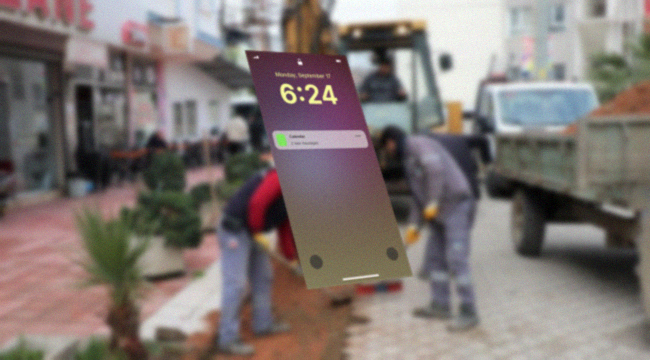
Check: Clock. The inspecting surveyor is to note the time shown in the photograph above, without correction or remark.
6:24
